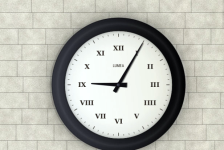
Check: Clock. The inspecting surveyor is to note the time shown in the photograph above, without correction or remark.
9:05
